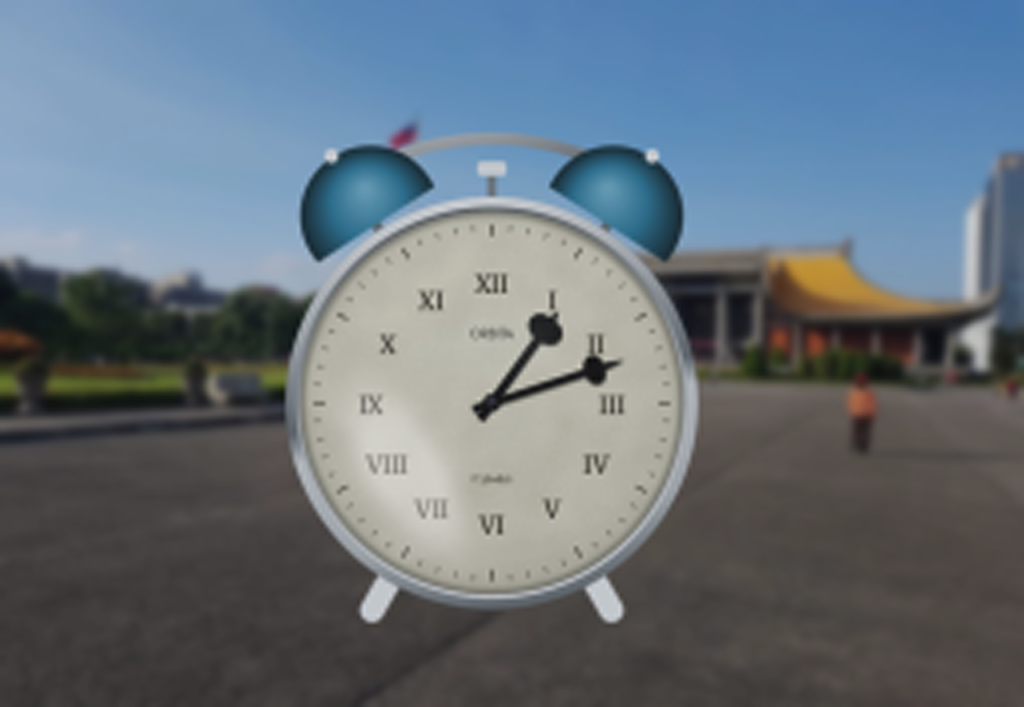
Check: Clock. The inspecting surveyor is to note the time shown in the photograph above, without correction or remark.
1:12
